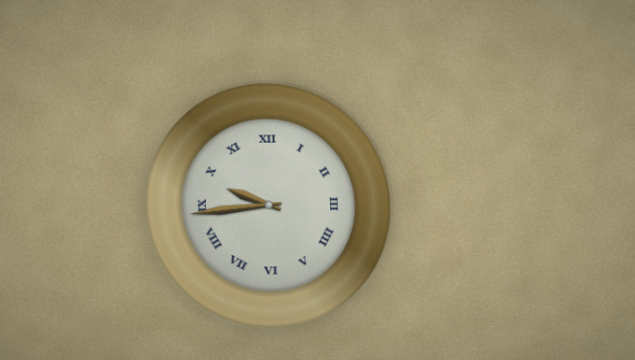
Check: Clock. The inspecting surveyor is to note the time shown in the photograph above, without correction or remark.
9:44
